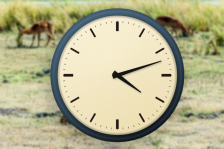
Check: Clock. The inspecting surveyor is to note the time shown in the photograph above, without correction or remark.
4:12
